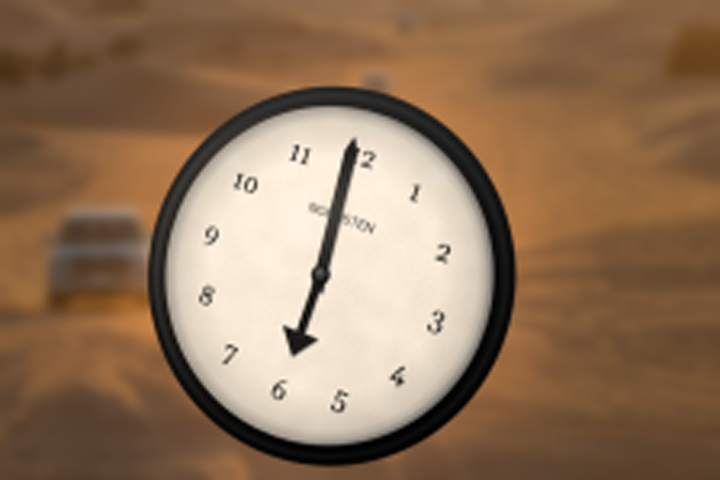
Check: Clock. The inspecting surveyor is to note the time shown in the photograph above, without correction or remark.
5:59
